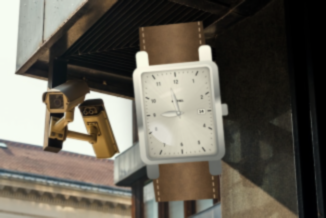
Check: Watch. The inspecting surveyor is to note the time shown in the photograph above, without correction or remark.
8:58
